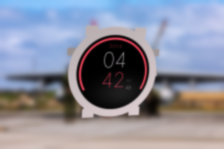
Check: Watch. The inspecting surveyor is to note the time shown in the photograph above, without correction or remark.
4:42
